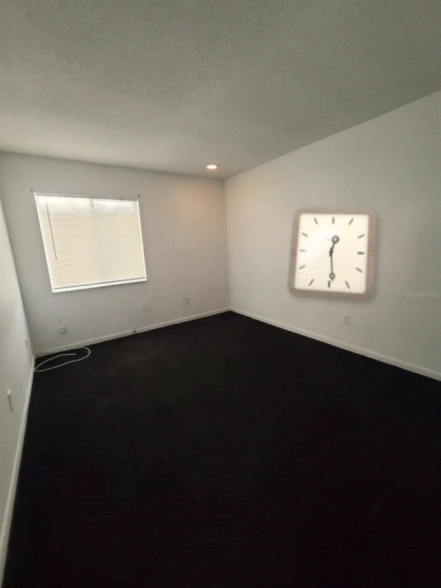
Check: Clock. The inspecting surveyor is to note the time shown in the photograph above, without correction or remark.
12:29
